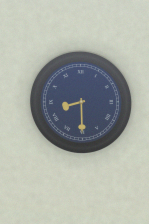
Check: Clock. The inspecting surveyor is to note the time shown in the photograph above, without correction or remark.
8:30
